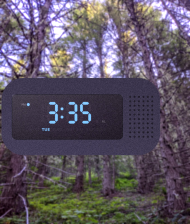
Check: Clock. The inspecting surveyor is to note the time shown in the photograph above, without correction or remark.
3:35
